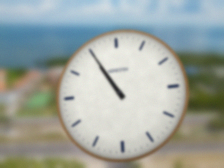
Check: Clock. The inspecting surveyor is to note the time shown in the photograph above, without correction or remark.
10:55
